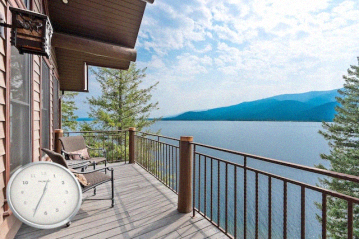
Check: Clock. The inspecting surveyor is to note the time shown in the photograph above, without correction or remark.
12:34
